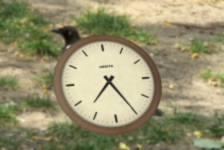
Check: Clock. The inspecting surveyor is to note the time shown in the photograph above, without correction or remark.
7:25
